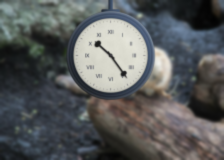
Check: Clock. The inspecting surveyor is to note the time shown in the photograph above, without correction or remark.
10:24
